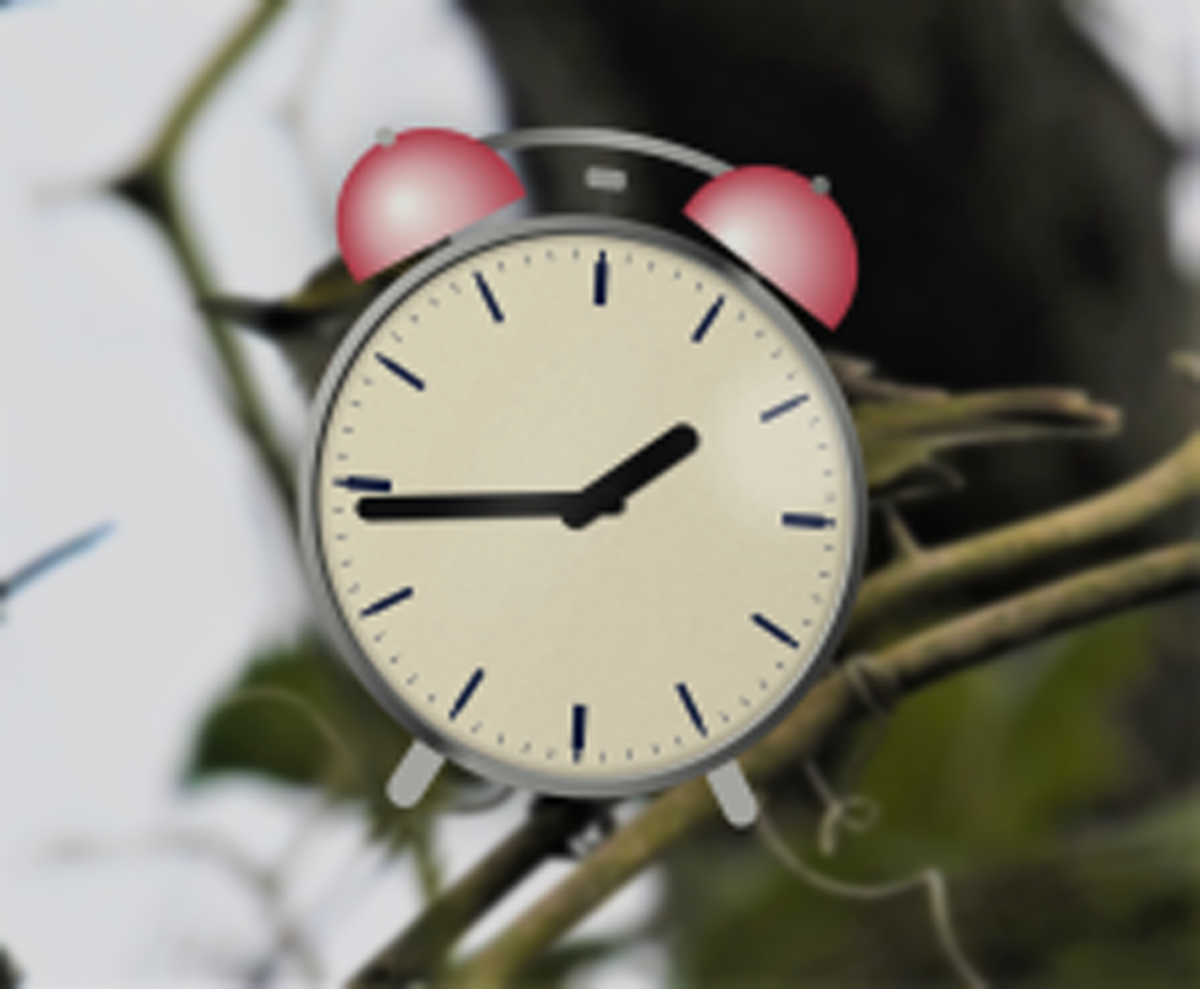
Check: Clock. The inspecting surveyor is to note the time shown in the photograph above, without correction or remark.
1:44
